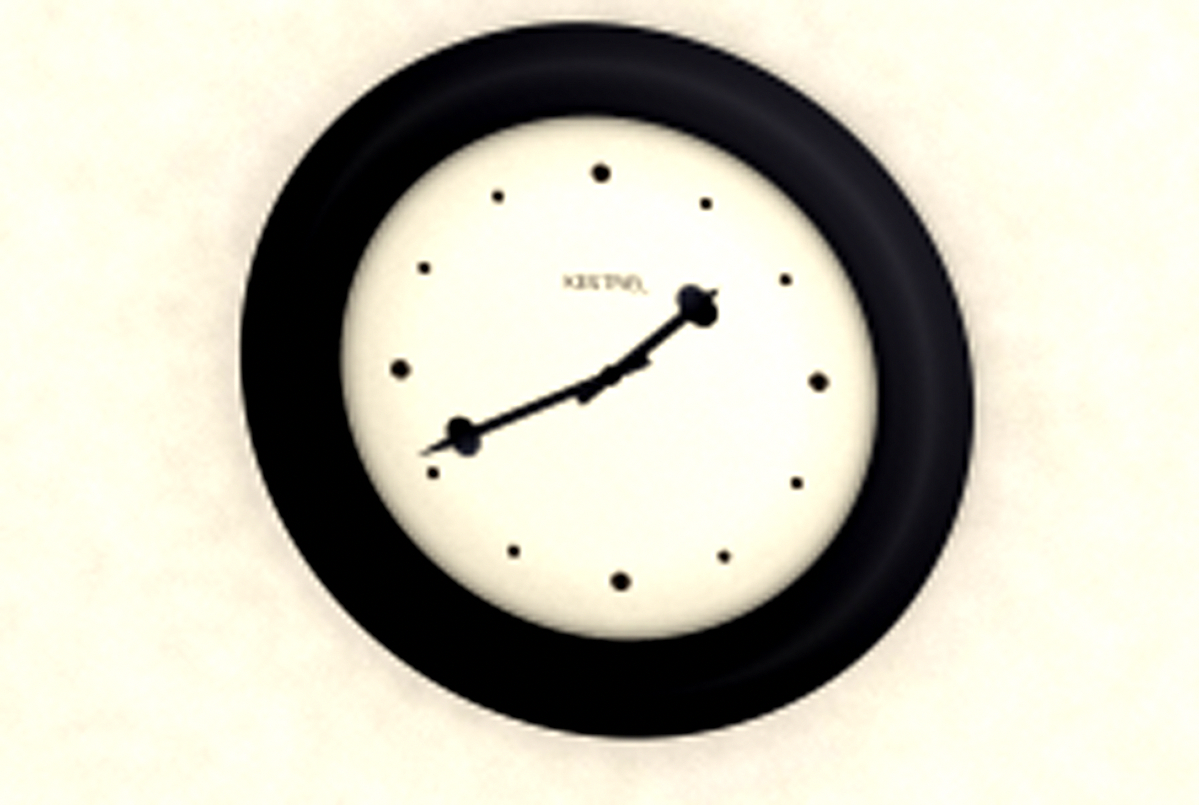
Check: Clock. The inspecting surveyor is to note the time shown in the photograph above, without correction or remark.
1:41
